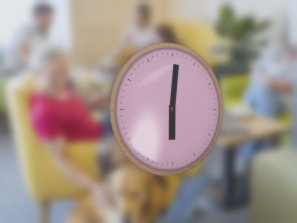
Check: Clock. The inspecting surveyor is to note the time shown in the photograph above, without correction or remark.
6:01
